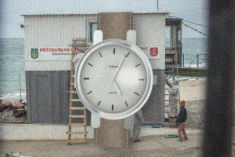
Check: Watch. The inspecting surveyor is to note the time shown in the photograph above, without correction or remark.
5:04
